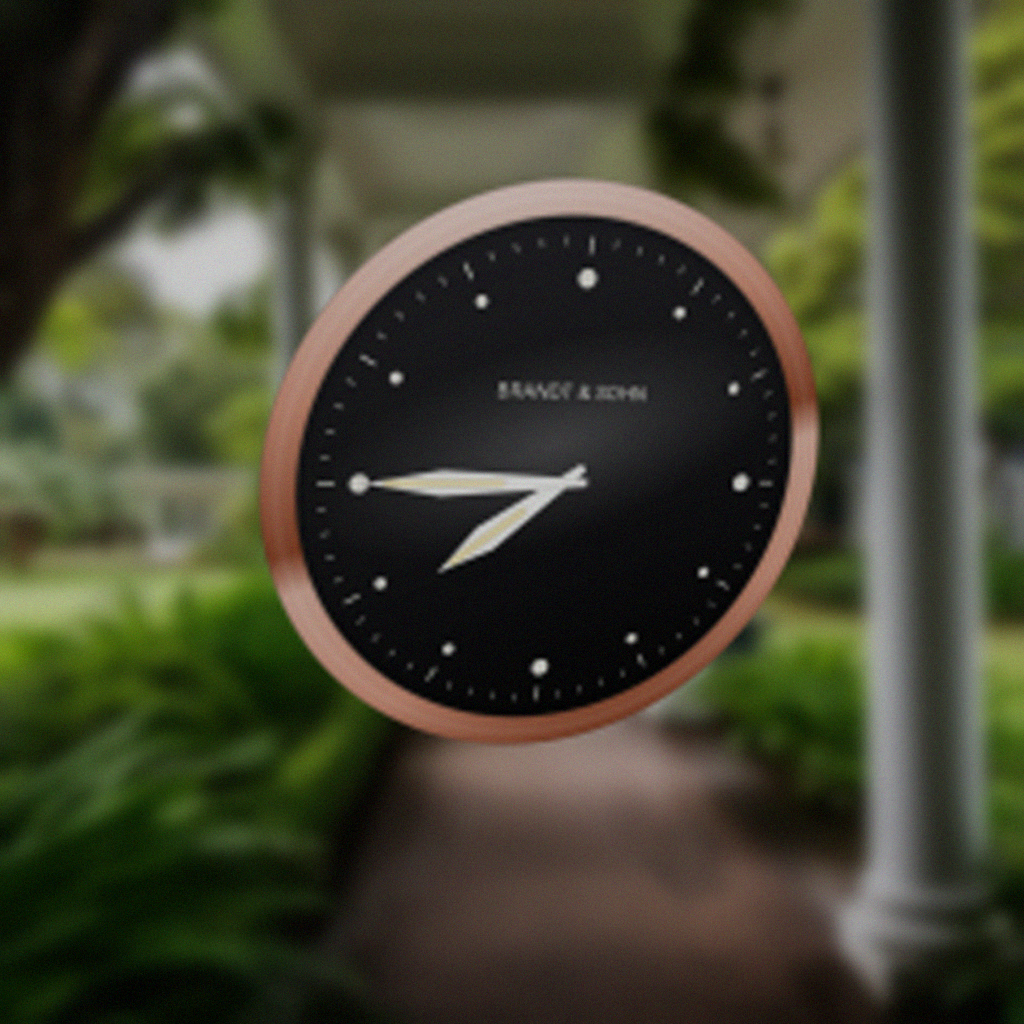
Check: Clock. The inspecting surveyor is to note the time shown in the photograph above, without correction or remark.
7:45
